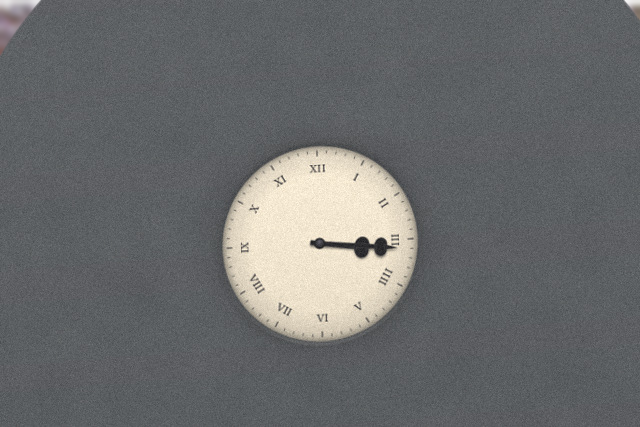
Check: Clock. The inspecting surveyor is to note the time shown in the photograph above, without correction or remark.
3:16
